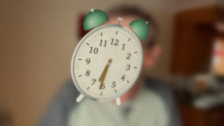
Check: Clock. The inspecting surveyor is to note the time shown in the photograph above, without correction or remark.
6:31
